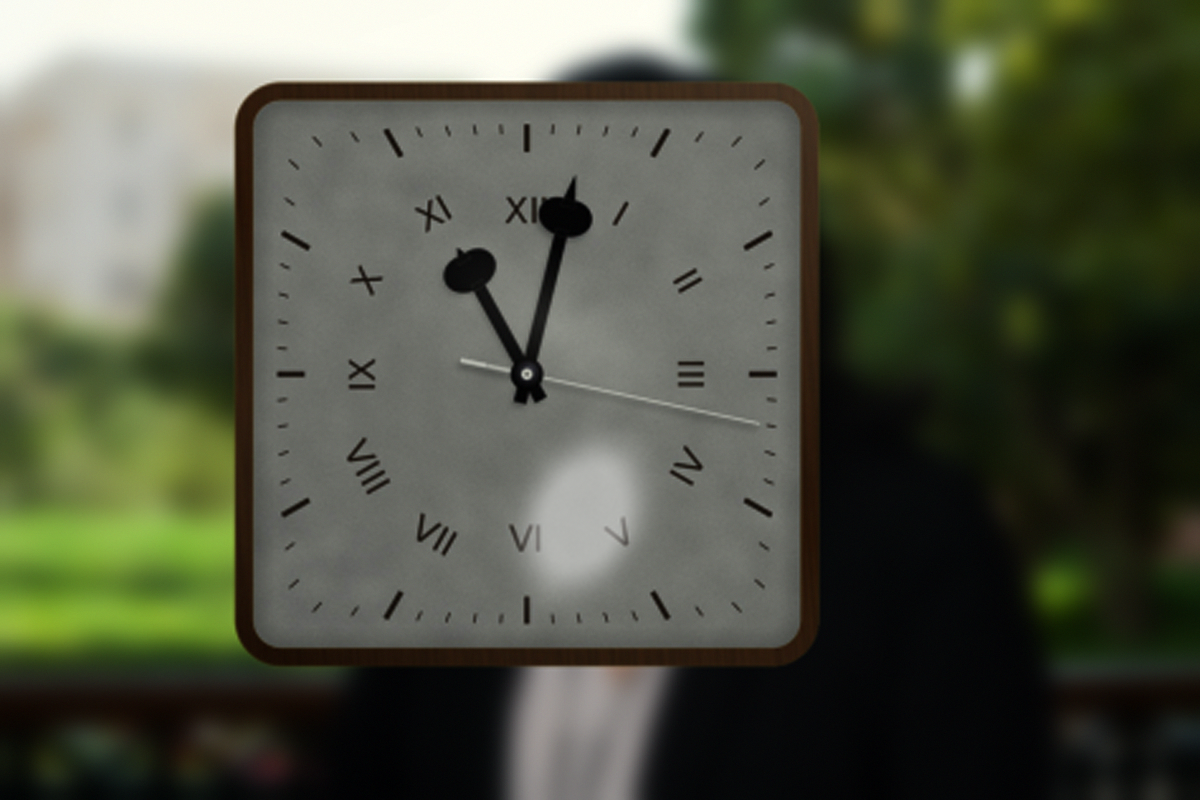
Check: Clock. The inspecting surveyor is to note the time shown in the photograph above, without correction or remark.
11:02:17
